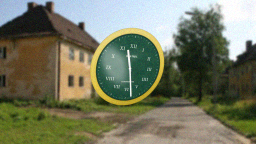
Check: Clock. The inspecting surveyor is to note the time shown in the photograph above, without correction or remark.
11:28
